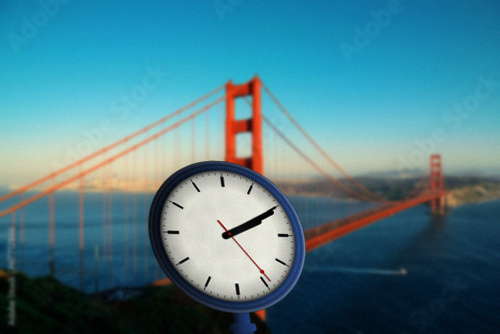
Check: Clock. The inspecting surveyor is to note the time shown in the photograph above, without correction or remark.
2:10:24
